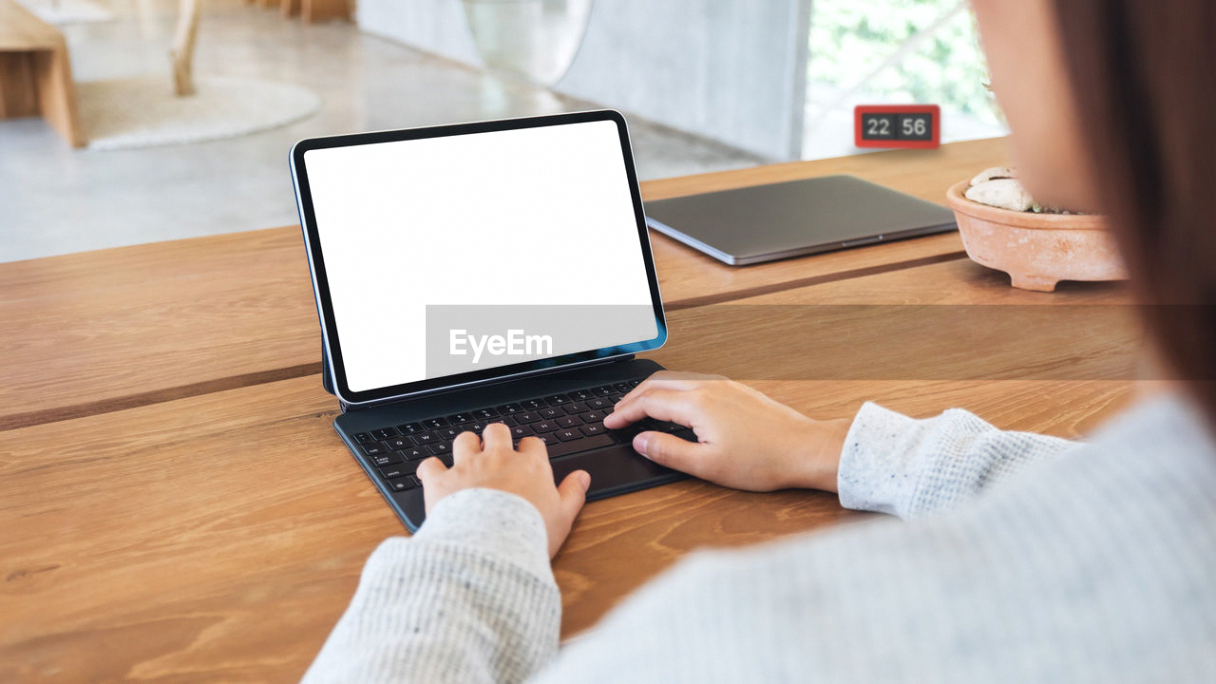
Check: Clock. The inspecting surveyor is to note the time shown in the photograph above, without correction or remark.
22:56
